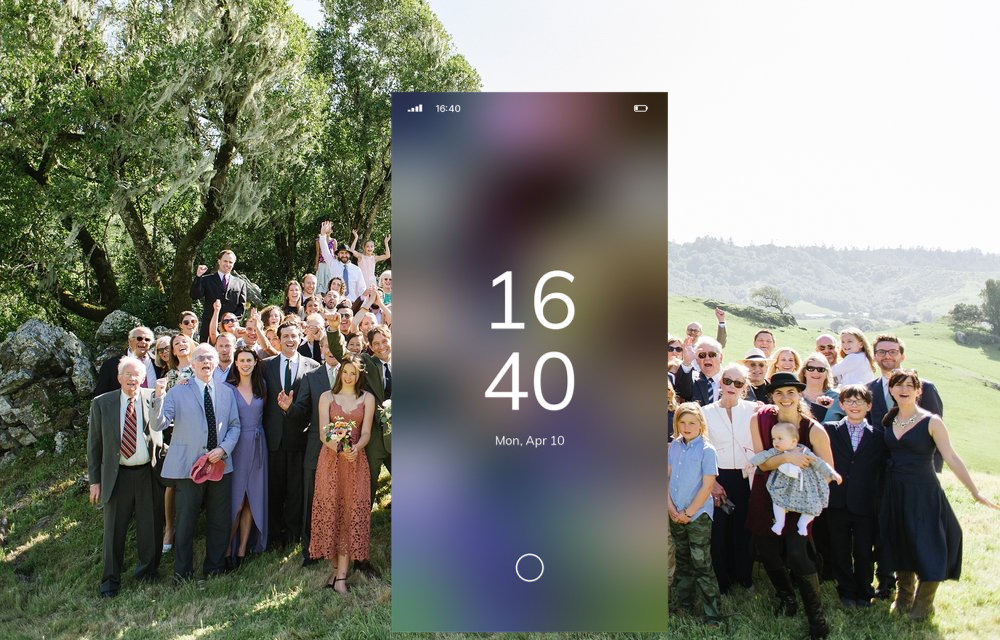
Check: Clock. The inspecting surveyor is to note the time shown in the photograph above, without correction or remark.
16:40
